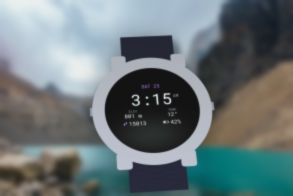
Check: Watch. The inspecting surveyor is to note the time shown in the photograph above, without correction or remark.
3:15
